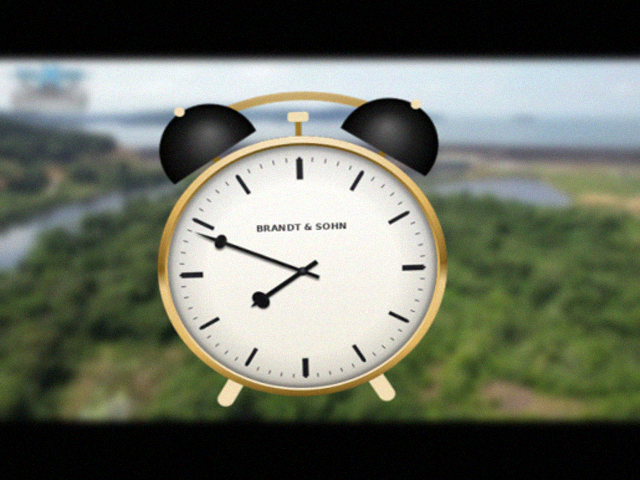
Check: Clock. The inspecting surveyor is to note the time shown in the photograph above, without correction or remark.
7:49
